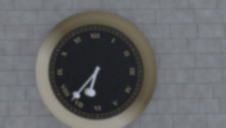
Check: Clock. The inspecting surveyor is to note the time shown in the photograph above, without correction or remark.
6:37
